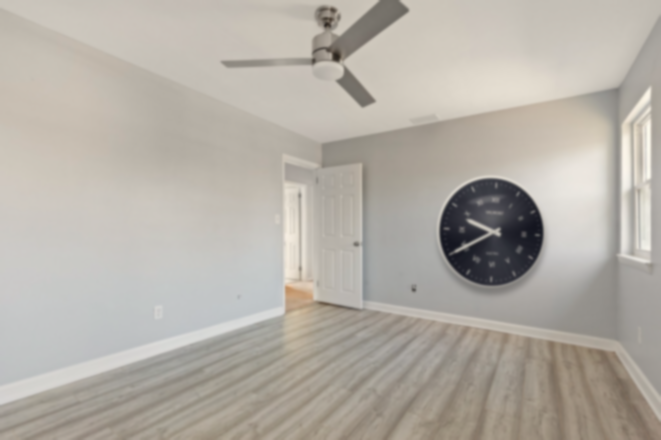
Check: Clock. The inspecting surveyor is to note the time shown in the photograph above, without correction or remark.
9:40
